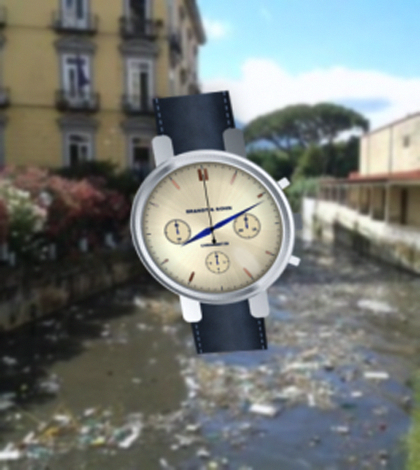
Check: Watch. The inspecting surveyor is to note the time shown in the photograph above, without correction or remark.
8:11
